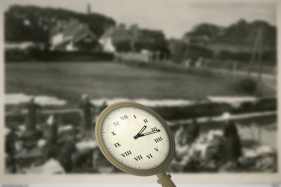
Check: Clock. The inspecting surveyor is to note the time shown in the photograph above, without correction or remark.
2:16
